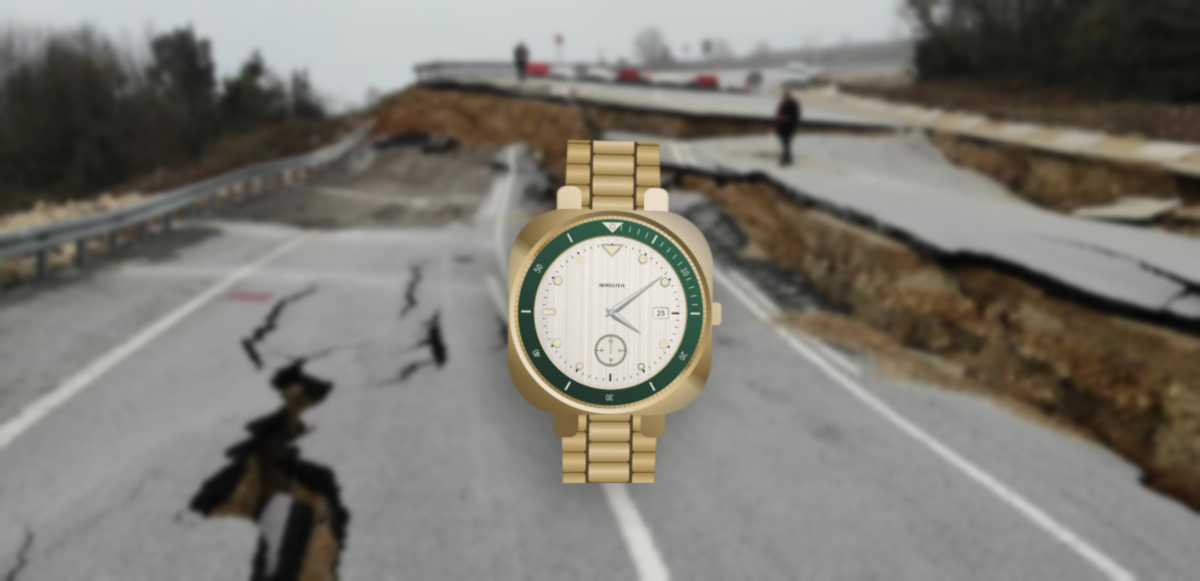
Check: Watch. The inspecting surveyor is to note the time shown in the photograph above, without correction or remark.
4:09
